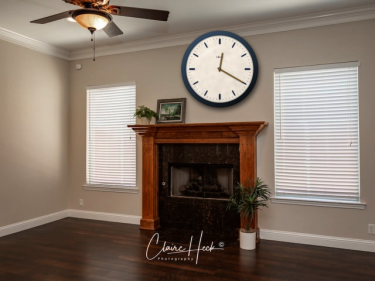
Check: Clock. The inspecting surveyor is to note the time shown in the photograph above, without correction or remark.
12:20
